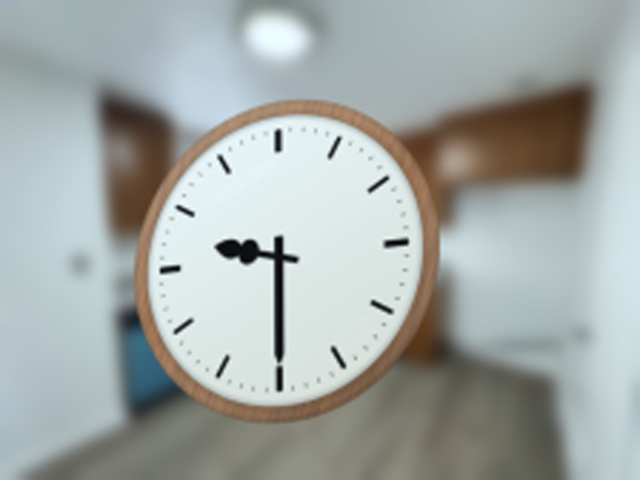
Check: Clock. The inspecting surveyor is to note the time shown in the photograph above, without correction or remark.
9:30
